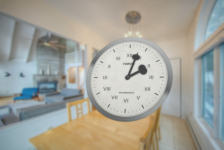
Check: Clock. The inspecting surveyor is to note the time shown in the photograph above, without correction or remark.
2:03
